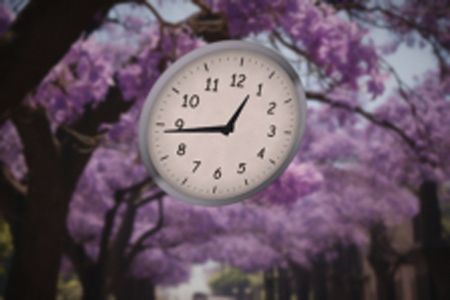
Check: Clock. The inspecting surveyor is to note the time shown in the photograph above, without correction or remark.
12:44
